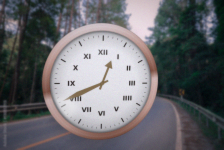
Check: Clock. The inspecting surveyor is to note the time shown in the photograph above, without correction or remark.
12:41
